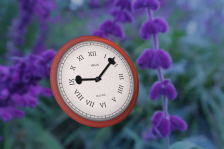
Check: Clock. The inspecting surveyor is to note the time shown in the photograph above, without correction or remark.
9:08
